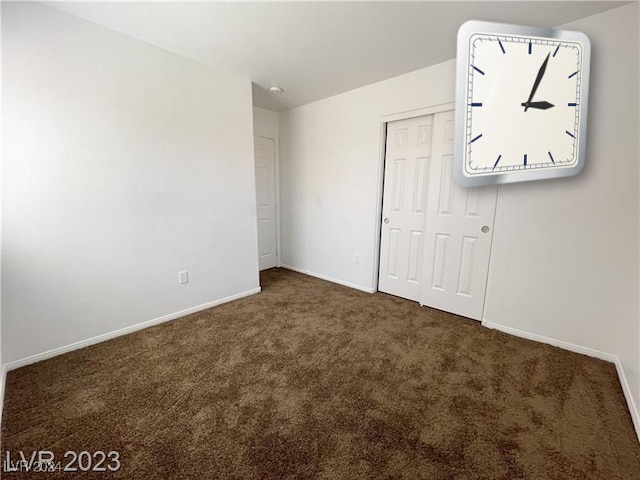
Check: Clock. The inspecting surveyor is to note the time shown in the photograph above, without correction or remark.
3:04
